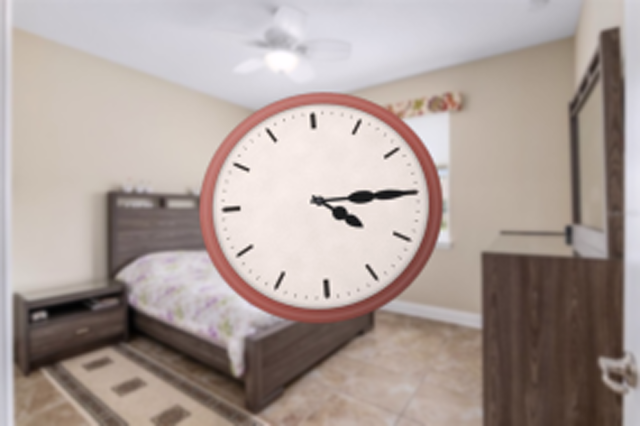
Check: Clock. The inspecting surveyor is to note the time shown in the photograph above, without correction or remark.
4:15
